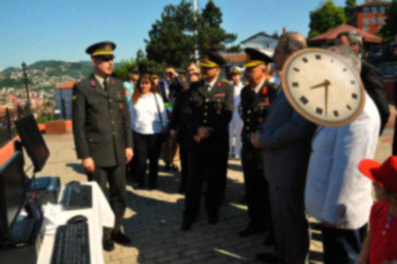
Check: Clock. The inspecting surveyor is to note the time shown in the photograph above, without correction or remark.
8:33
